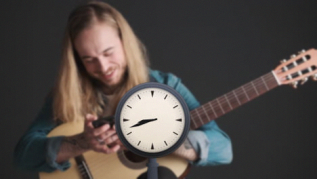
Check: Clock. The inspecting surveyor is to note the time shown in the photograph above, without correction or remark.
8:42
